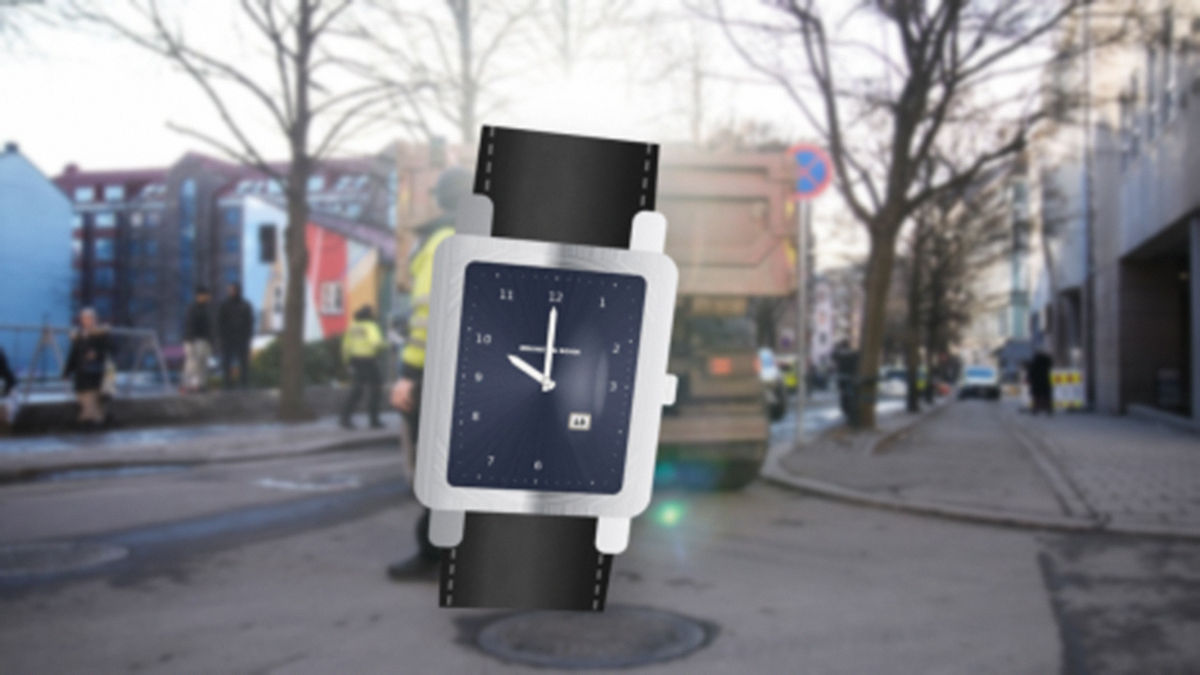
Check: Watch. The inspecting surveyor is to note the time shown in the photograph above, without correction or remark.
10:00
